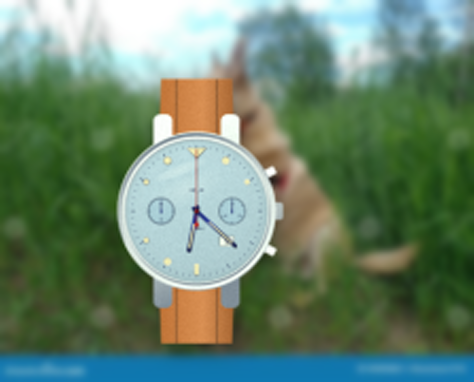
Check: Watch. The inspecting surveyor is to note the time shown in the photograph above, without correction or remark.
6:22
